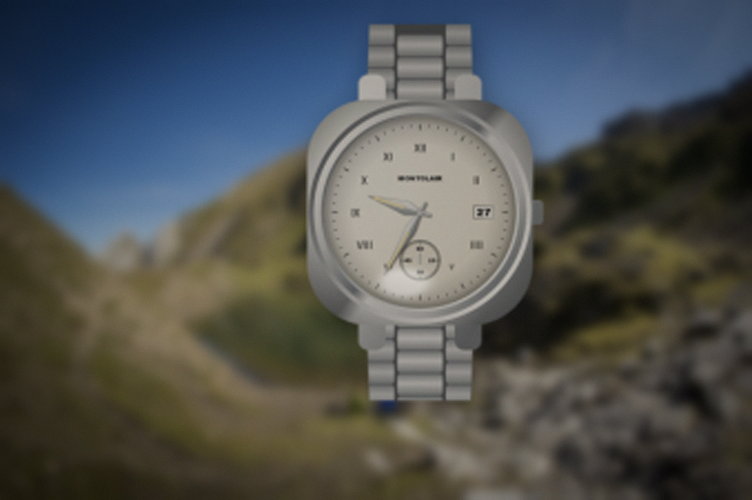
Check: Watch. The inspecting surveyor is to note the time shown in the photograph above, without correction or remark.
9:35
